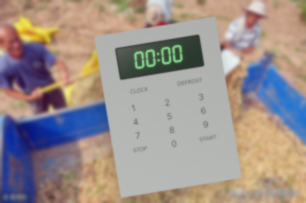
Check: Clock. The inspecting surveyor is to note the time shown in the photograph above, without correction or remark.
0:00
